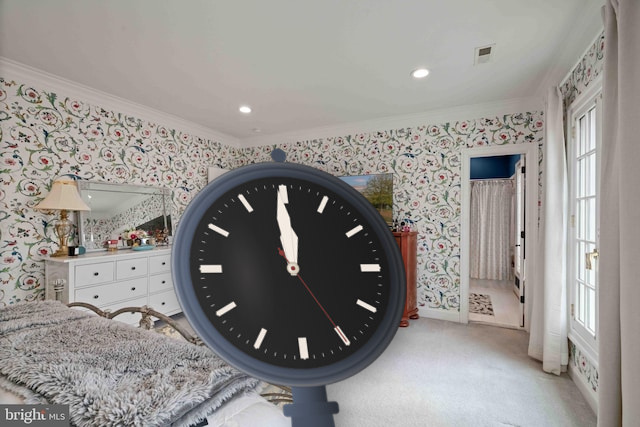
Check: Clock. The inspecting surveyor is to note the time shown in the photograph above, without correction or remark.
11:59:25
